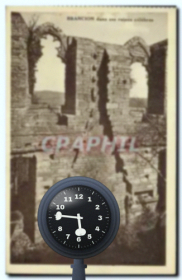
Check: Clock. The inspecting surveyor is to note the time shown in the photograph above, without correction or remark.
5:46
